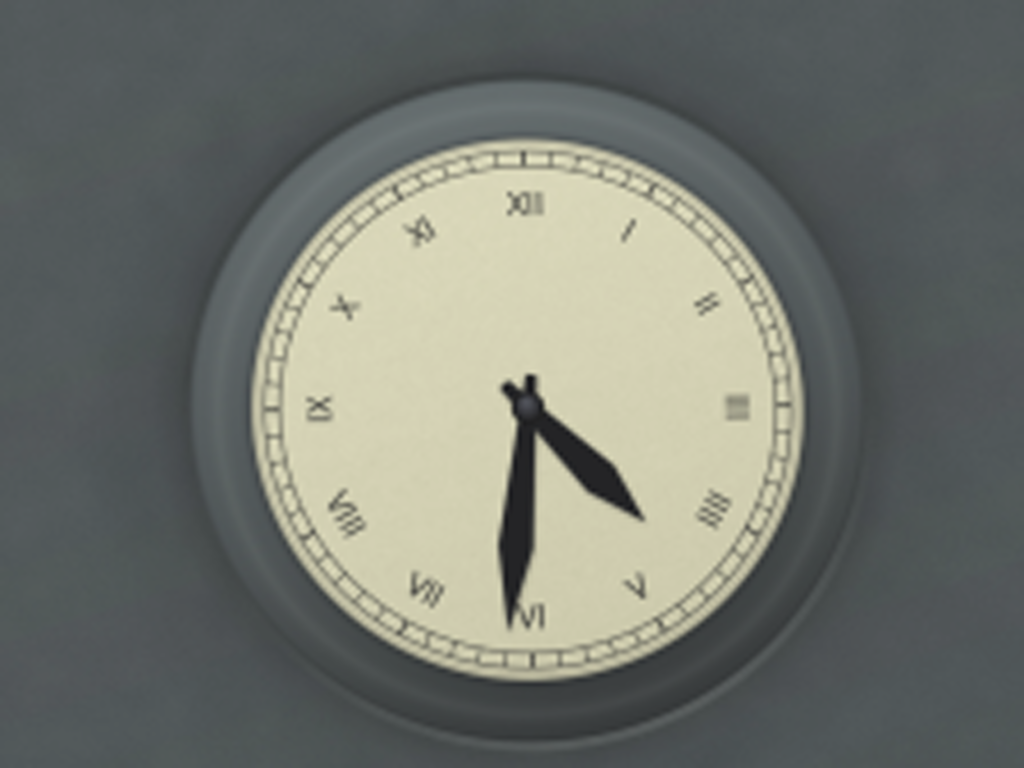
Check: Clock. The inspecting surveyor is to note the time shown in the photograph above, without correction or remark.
4:31
